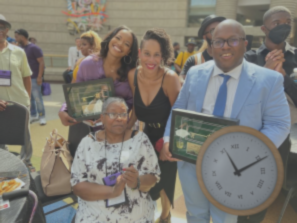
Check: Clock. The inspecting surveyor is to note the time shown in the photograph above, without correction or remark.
11:11
